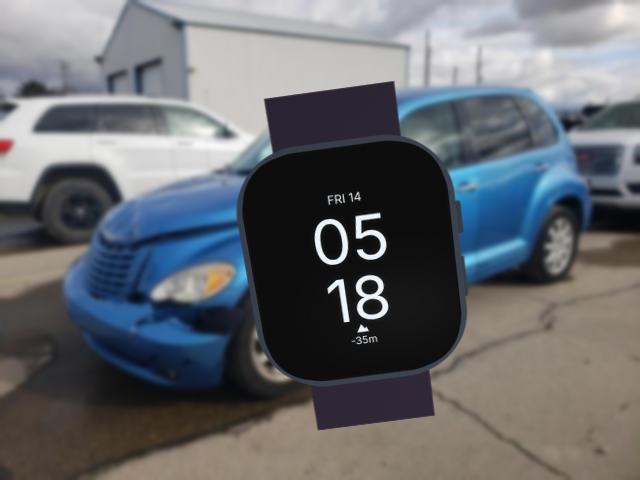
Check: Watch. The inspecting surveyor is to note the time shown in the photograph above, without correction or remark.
5:18
